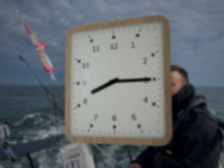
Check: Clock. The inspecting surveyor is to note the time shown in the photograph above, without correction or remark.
8:15
